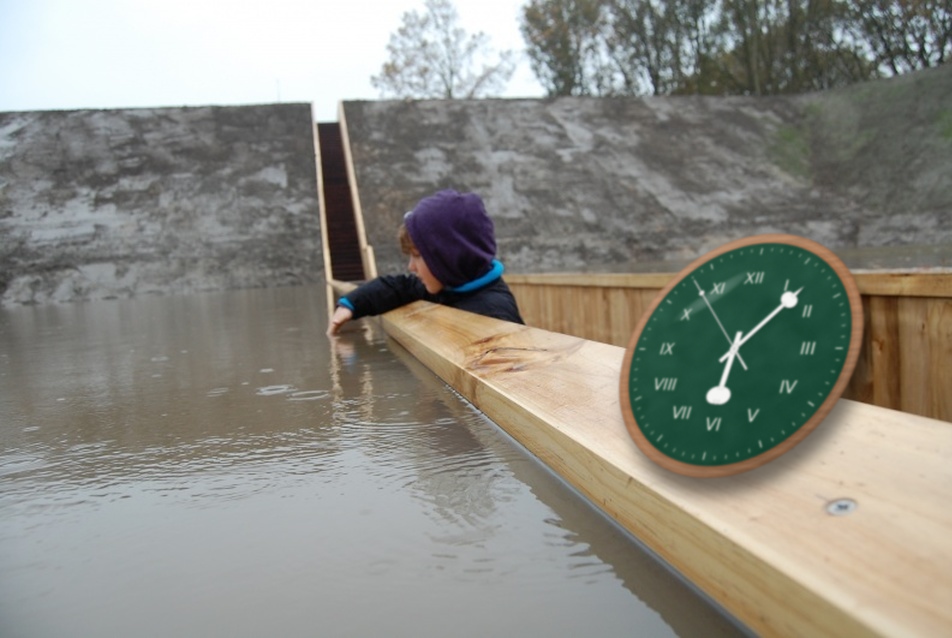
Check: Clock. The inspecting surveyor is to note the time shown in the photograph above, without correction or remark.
6:06:53
